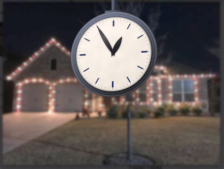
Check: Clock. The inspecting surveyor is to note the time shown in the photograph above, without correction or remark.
12:55
